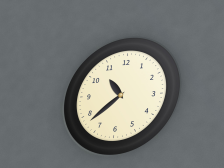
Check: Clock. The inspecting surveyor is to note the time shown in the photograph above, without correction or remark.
10:38
